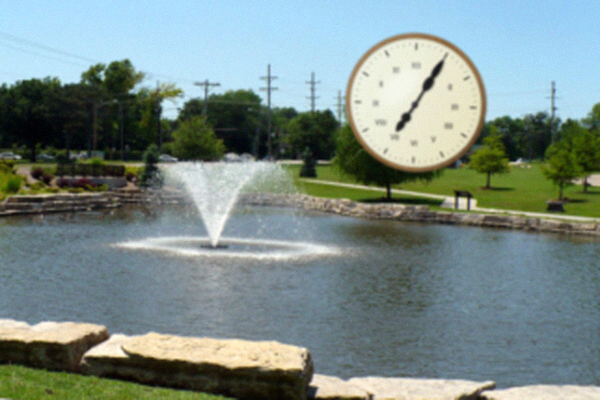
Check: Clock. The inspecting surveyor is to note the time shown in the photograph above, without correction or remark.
7:05
